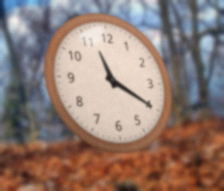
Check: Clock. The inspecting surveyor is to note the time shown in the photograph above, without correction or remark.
11:20
